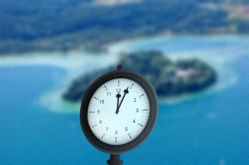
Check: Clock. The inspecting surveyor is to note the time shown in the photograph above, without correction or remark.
12:04
